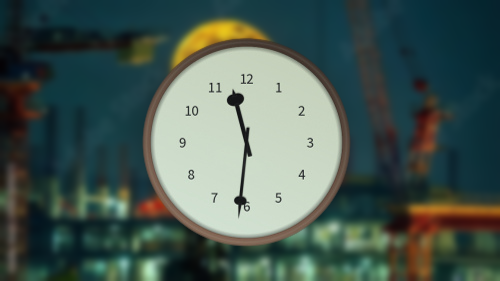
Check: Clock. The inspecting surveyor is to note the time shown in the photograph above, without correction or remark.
11:31
